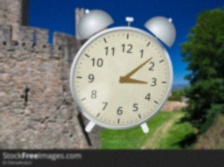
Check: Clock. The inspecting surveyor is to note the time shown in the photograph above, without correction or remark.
3:08
